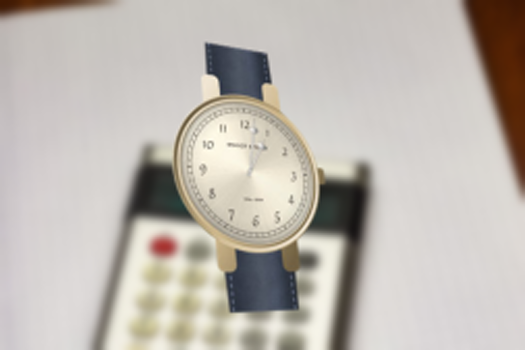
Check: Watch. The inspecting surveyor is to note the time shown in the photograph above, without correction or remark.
1:02
